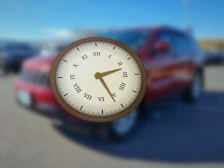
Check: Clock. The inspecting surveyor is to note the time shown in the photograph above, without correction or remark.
2:26
